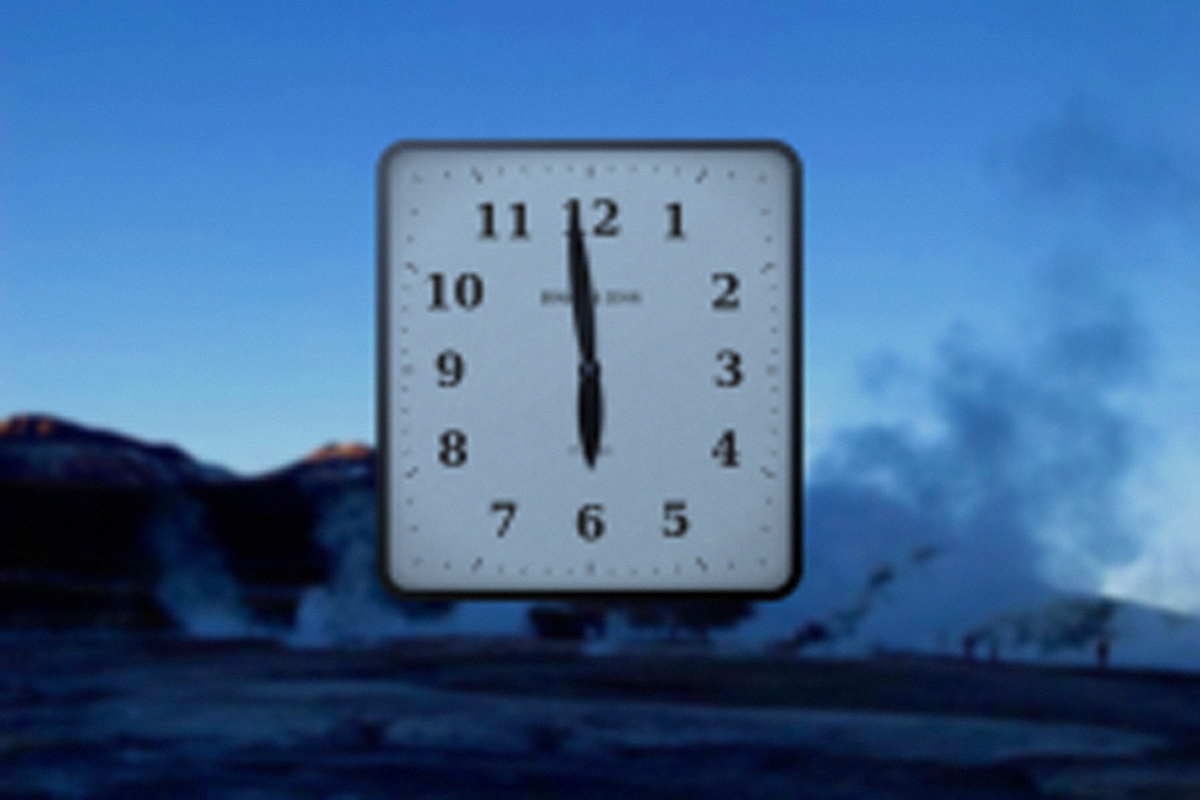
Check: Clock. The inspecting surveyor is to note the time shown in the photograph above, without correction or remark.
5:59
